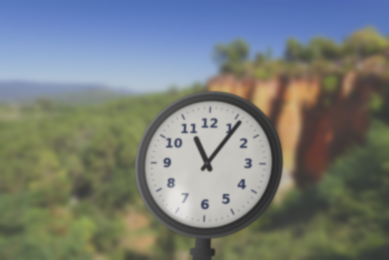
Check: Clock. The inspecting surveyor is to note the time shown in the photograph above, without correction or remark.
11:06
